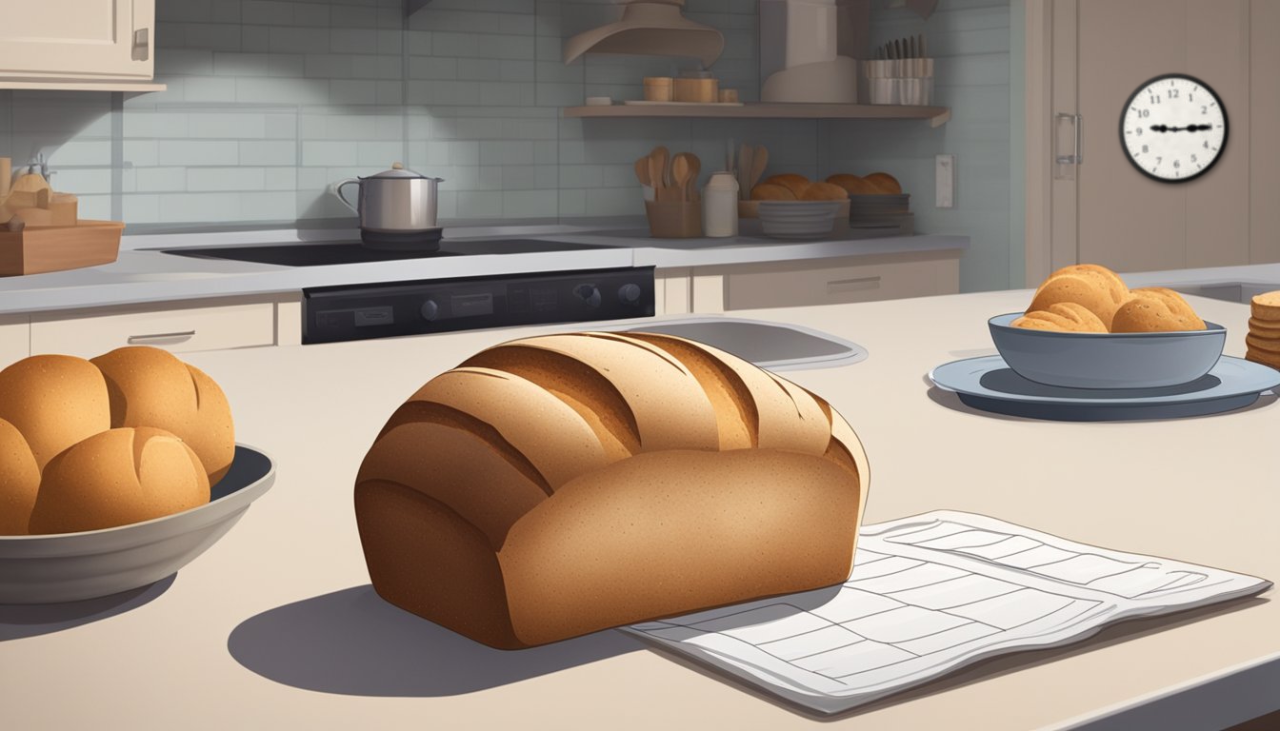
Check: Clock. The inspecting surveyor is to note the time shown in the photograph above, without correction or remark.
9:15
